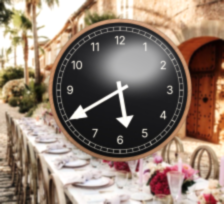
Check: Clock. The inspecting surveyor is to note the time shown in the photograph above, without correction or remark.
5:40
